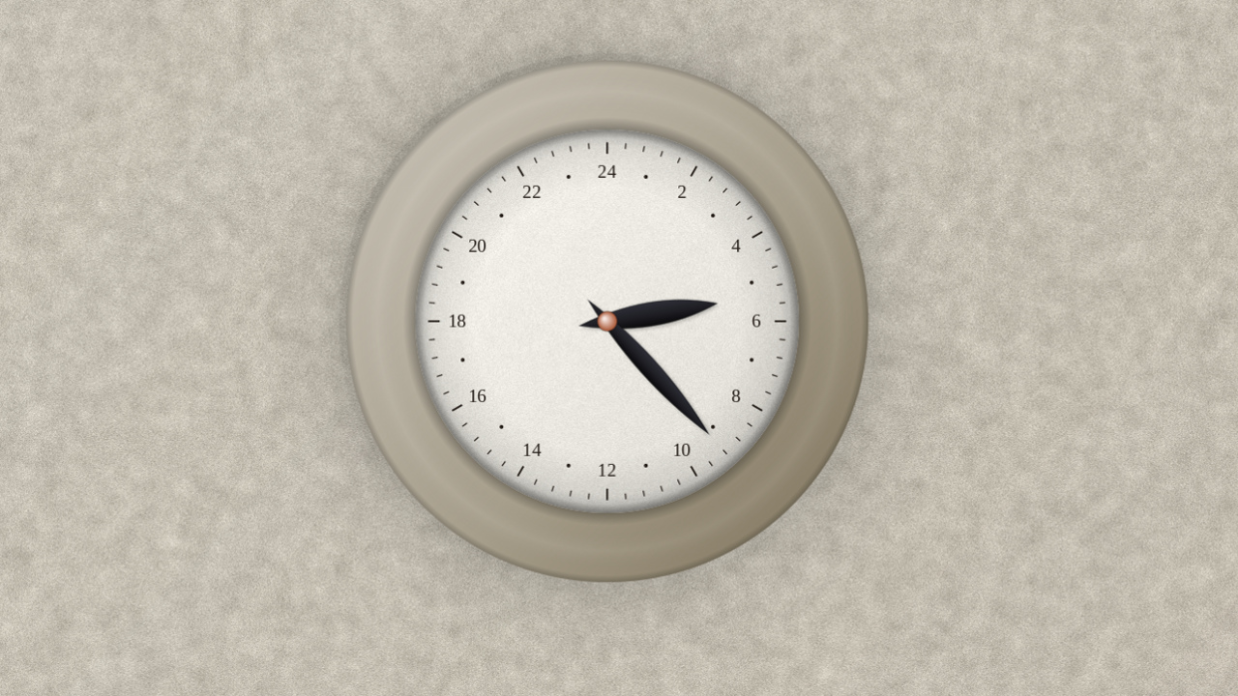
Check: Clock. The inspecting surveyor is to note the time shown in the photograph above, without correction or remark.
5:23
